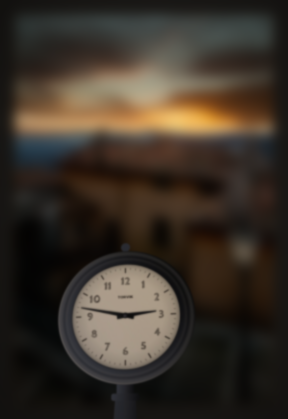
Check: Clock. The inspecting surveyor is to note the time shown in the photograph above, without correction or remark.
2:47
